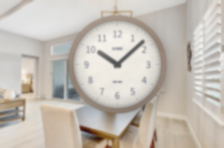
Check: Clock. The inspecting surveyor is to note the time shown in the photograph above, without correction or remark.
10:08
